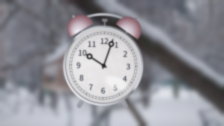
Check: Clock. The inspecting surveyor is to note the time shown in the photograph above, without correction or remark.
10:03
